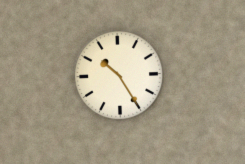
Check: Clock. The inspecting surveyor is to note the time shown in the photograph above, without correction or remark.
10:25
